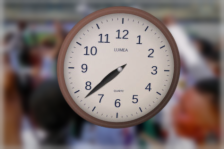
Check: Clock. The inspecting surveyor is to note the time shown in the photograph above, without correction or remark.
7:38
